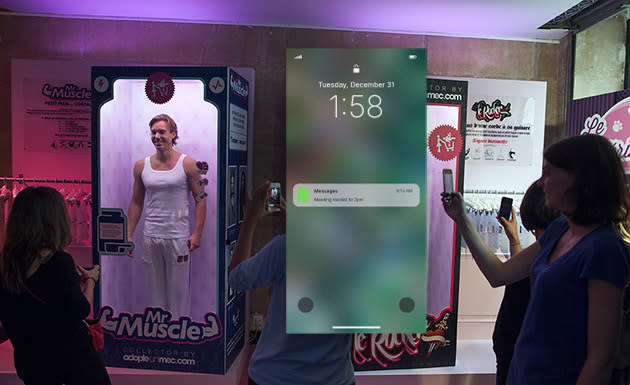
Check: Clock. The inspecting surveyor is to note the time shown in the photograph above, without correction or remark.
1:58
